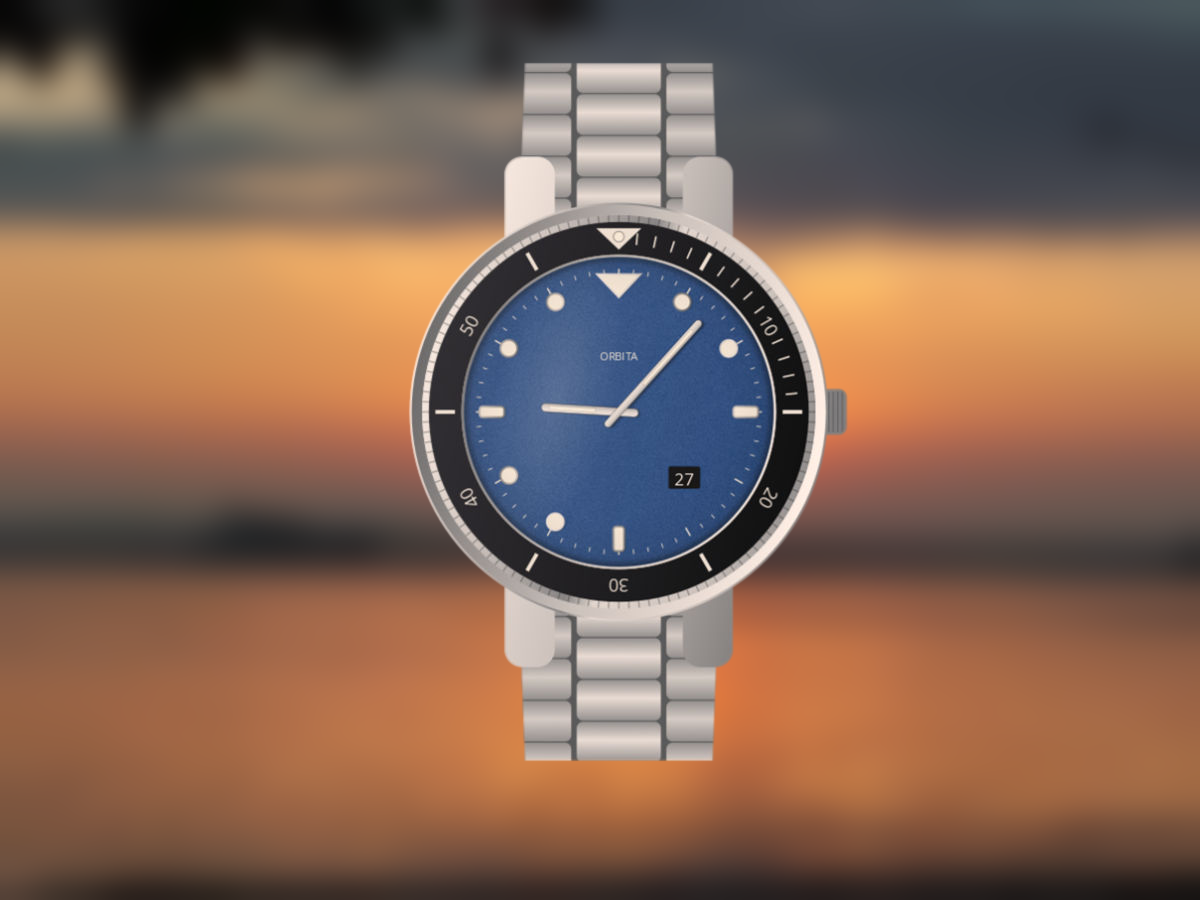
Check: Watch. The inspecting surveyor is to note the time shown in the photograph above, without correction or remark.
9:07
